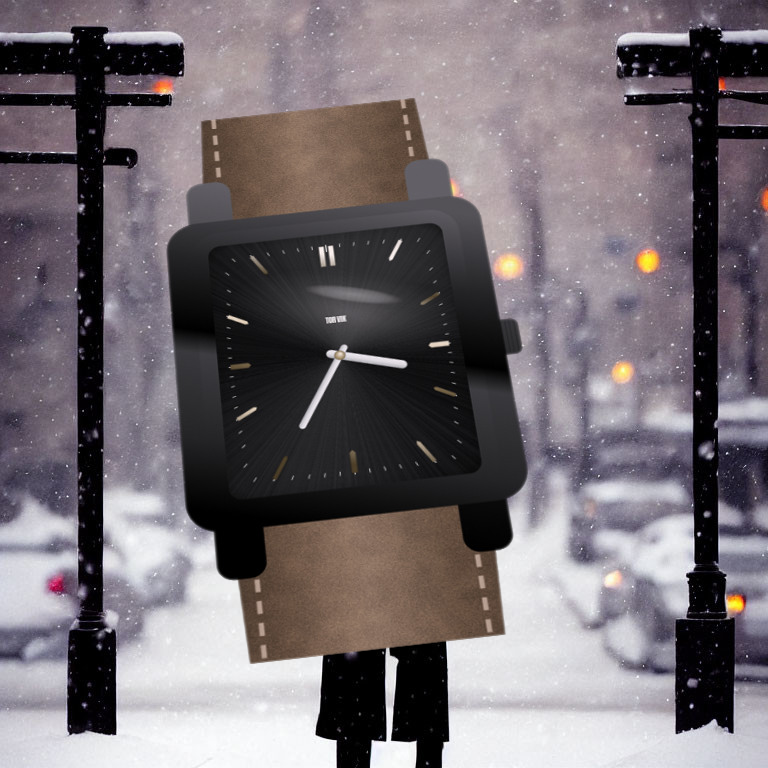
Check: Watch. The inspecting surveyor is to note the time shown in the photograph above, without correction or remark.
3:35
